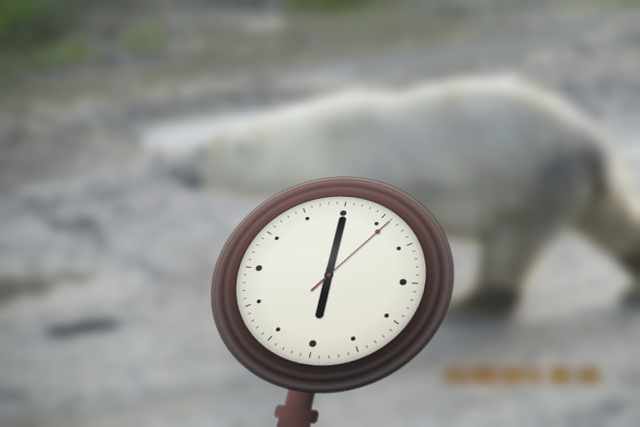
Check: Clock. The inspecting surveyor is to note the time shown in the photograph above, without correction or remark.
6:00:06
